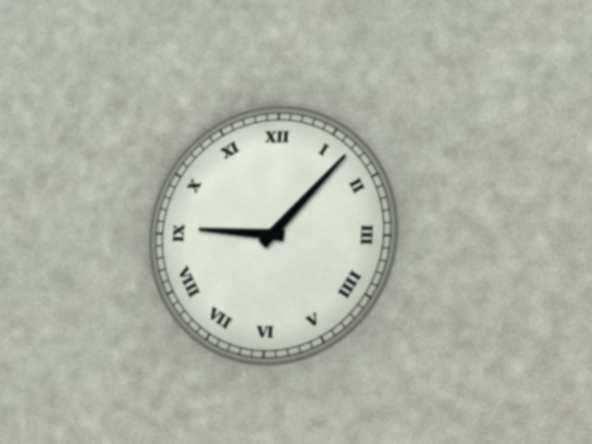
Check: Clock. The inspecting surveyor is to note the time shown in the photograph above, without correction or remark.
9:07
